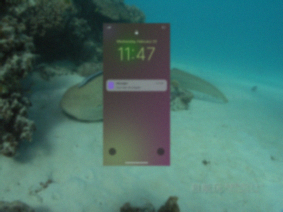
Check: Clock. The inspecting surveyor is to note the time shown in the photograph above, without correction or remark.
11:47
